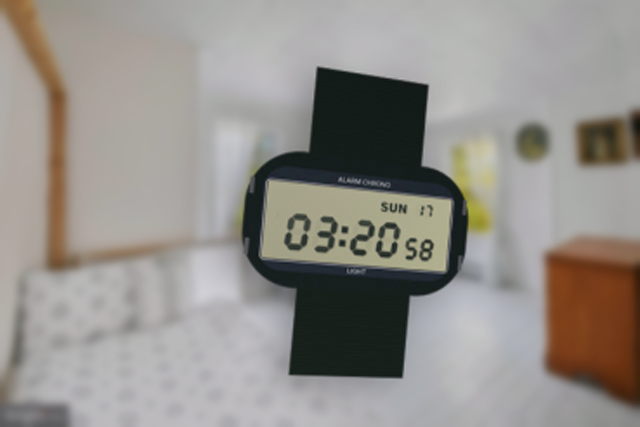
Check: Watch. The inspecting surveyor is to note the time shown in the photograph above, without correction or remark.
3:20:58
